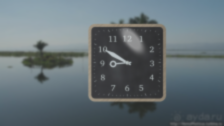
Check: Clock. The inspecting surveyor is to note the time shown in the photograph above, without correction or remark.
8:50
